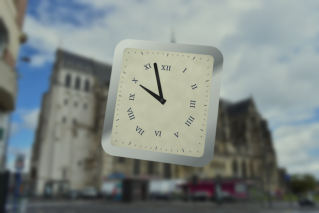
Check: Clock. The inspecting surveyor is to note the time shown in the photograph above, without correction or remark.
9:57
